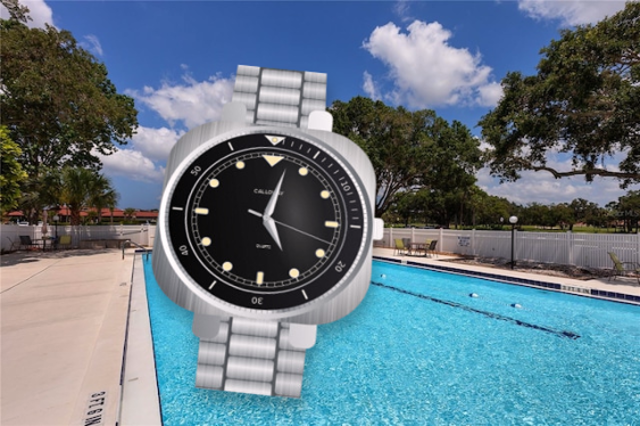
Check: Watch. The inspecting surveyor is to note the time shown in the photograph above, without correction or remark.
5:02:18
